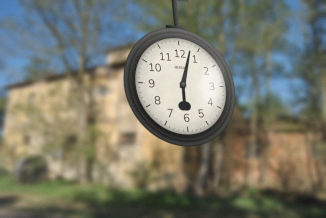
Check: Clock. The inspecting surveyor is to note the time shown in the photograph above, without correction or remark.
6:03
